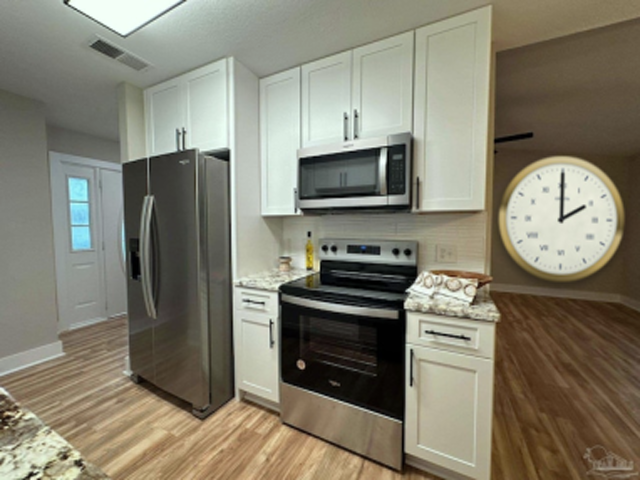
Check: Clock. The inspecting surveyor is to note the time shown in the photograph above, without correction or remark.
2:00
